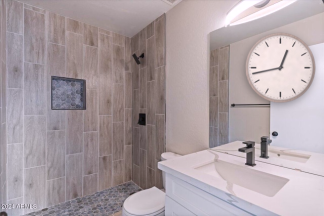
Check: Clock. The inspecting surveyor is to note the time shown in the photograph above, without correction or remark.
12:43
